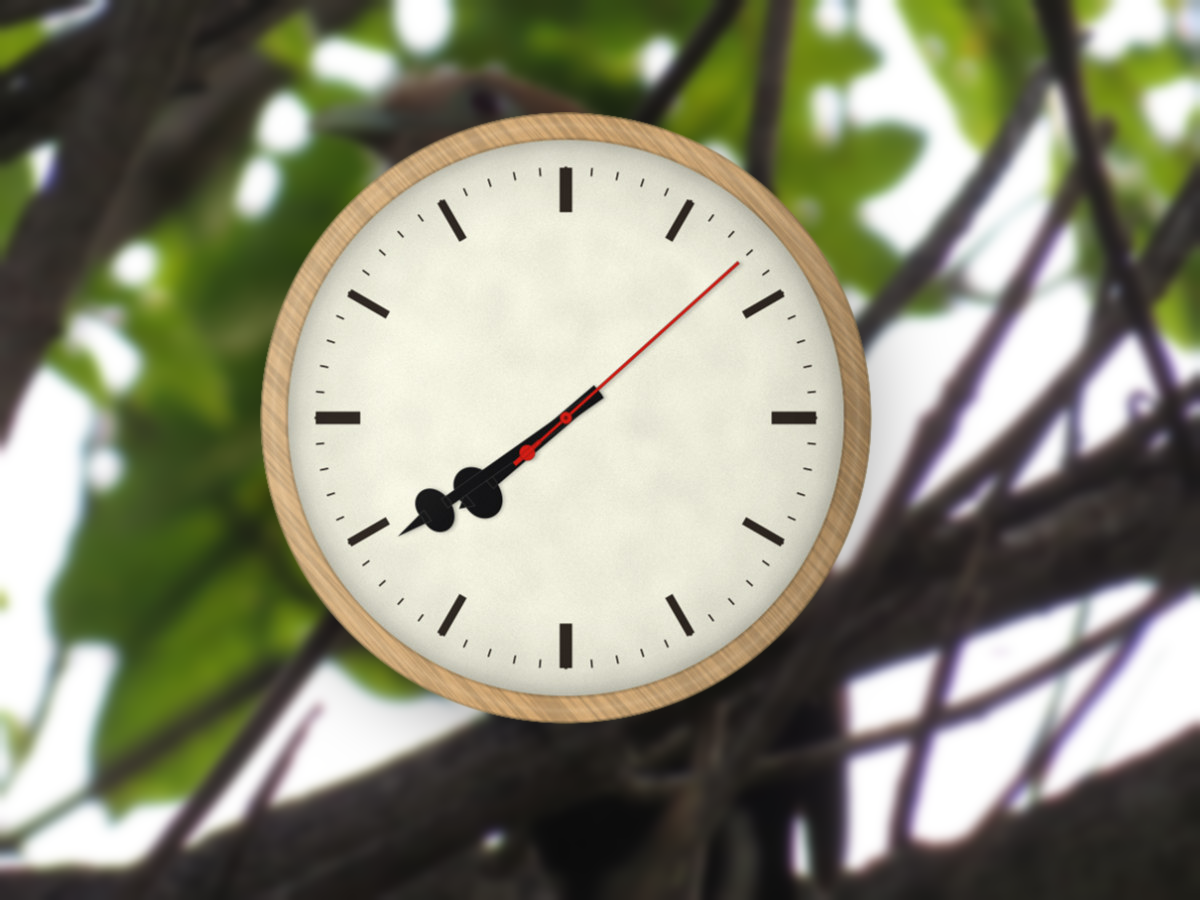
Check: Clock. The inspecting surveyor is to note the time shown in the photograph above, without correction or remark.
7:39:08
